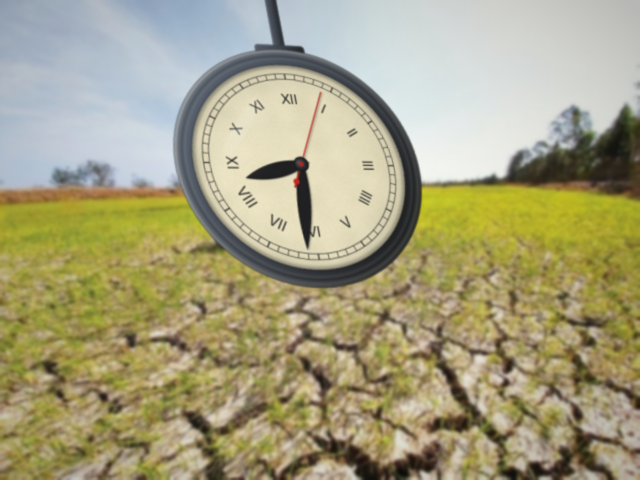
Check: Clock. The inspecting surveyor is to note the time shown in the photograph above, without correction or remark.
8:31:04
